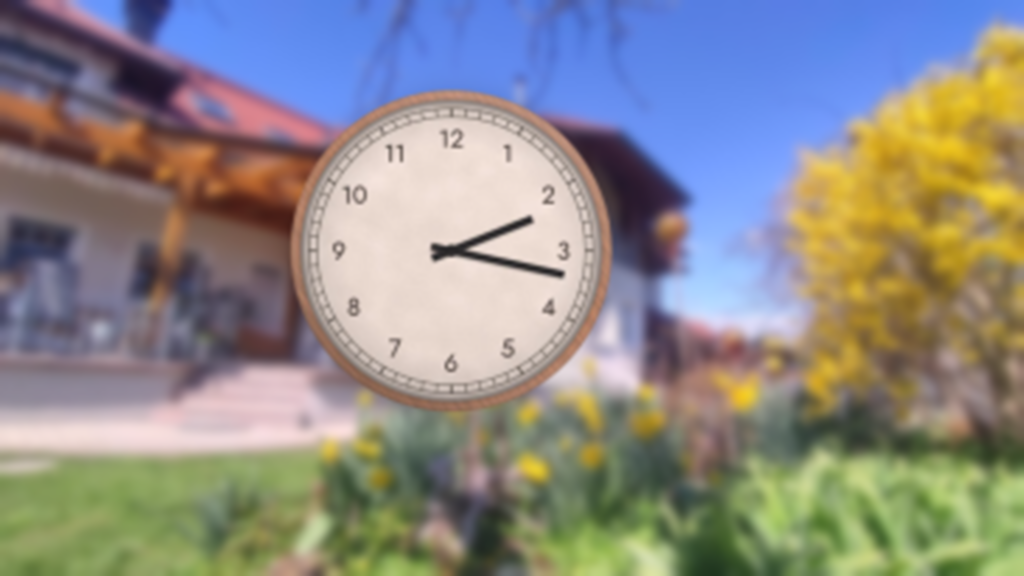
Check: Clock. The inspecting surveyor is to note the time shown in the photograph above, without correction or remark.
2:17
